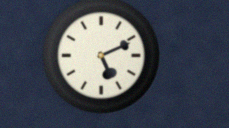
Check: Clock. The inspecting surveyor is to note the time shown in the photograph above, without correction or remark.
5:11
